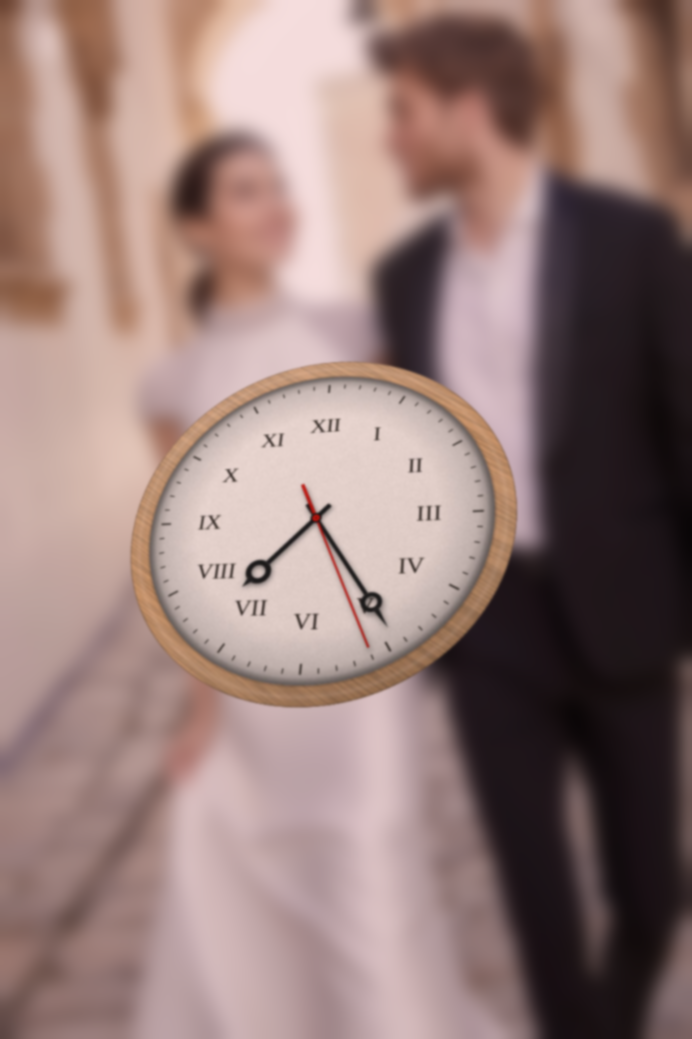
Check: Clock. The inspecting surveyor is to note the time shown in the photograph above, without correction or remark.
7:24:26
